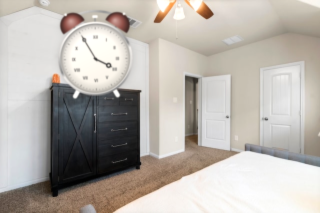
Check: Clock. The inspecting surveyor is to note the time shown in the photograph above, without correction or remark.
3:55
